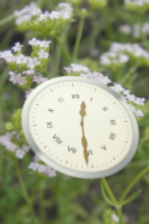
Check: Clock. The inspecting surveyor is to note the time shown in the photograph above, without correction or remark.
12:31
